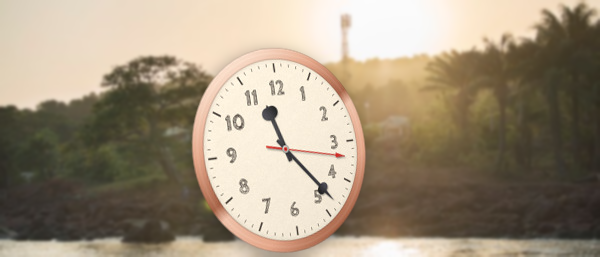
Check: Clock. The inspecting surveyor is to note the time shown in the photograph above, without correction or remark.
11:23:17
